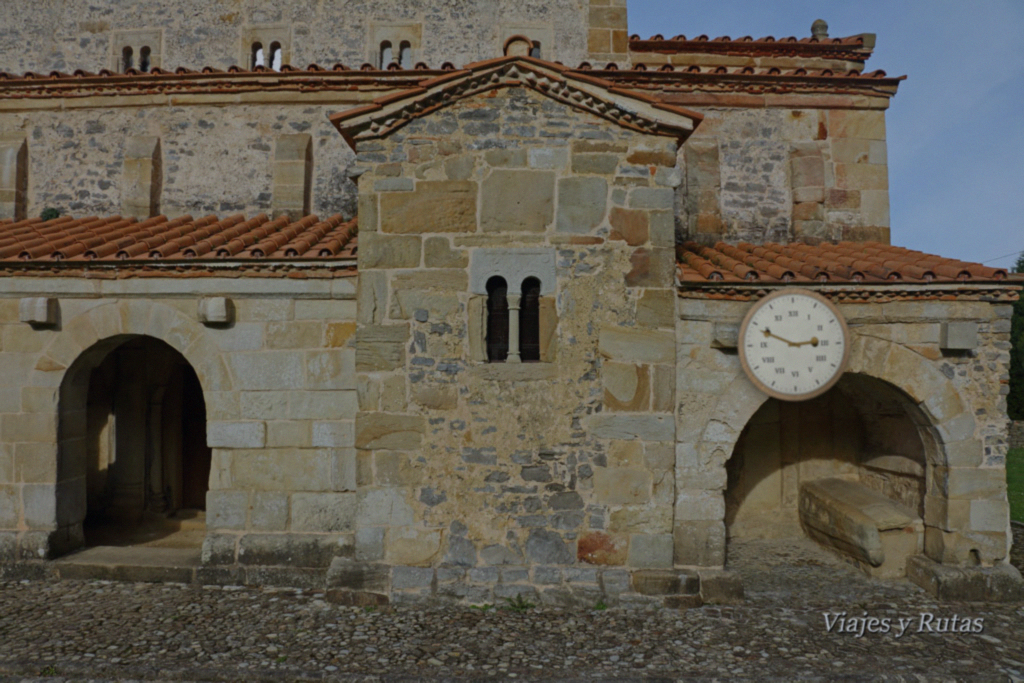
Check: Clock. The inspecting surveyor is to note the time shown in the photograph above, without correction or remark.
2:49
